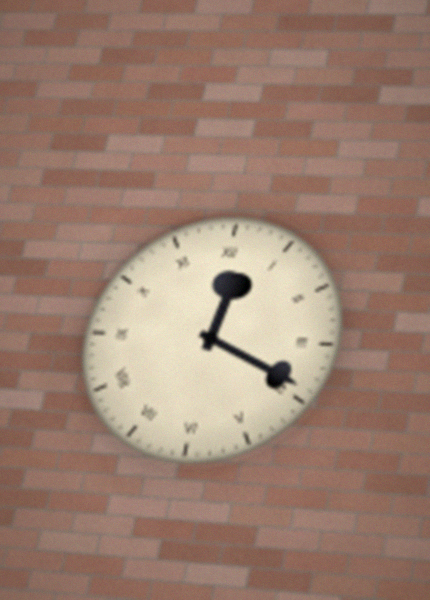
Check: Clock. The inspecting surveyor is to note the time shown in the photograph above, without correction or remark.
12:19
